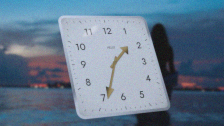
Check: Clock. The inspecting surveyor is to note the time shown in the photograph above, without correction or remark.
1:34
